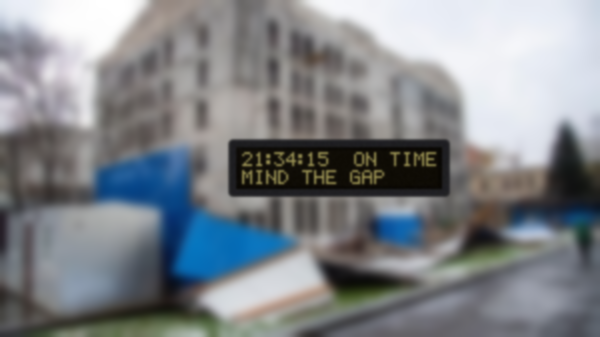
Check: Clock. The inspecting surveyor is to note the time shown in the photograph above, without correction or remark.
21:34:15
